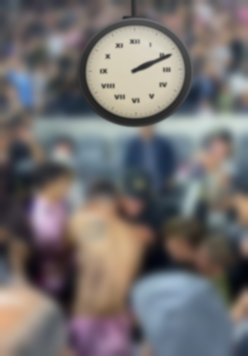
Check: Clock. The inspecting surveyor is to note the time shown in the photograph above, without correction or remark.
2:11
